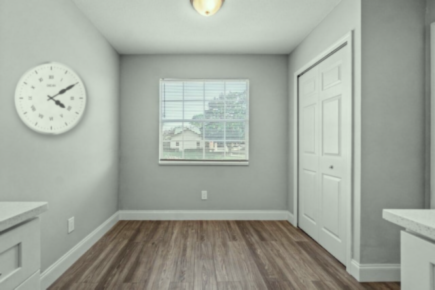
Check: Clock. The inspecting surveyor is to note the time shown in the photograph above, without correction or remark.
4:10
